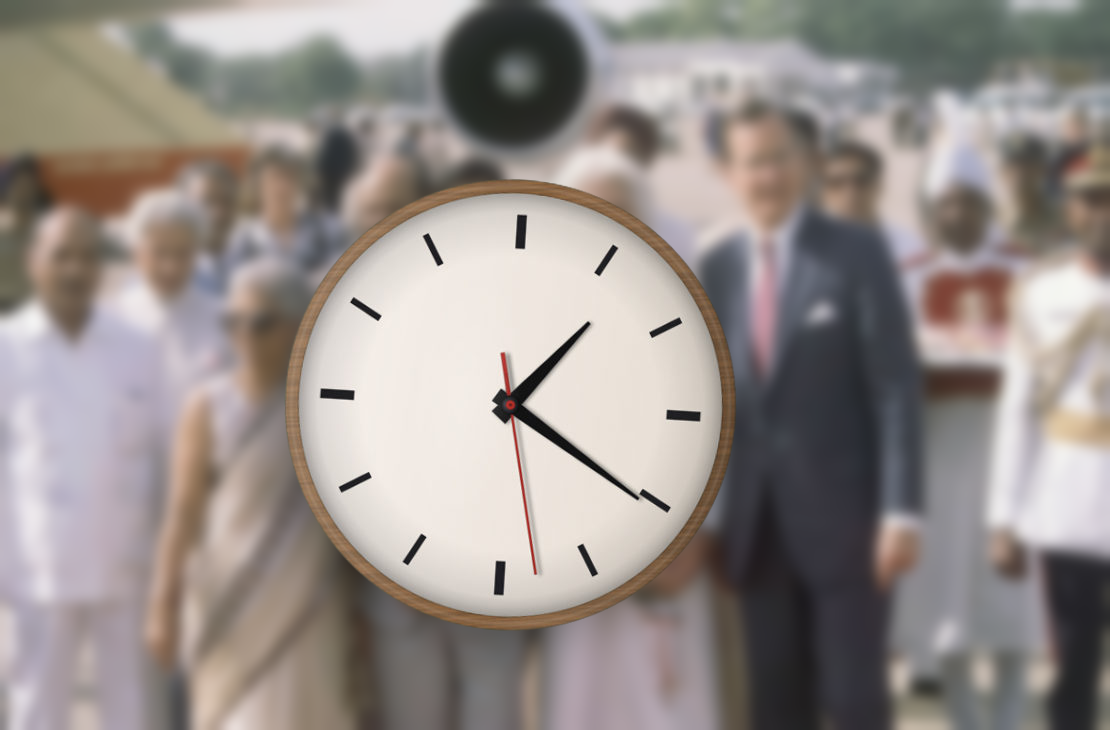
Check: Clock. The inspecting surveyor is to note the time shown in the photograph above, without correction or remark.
1:20:28
